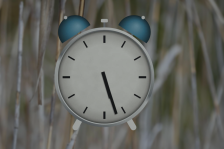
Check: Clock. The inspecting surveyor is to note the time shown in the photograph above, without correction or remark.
5:27
